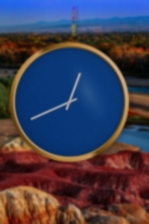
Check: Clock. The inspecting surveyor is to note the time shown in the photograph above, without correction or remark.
12:41
